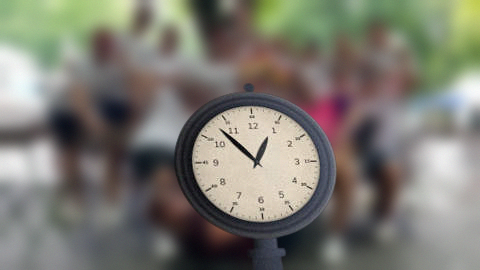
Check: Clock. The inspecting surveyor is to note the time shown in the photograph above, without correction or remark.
12:53
